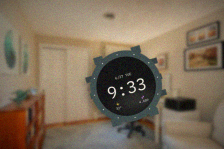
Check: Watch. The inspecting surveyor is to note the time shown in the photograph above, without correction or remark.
9:33
